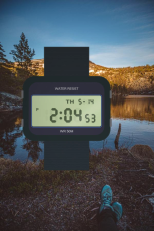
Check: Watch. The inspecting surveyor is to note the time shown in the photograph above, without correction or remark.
2:04:53
